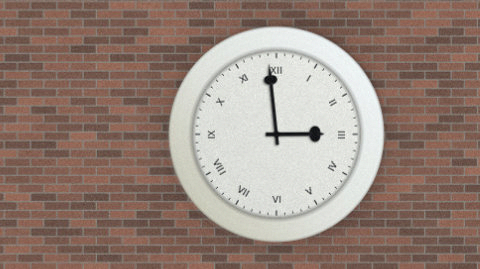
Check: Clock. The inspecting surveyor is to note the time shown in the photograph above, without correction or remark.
2:59
